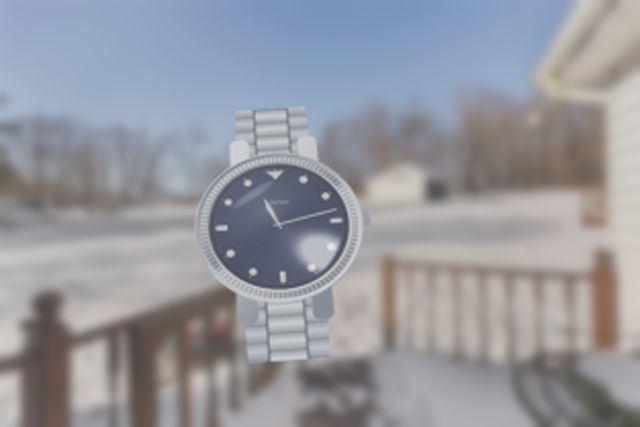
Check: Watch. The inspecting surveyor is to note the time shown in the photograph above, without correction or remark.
11:13
